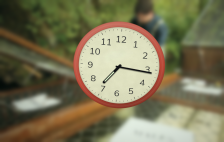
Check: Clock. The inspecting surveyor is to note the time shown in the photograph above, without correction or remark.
7:16
